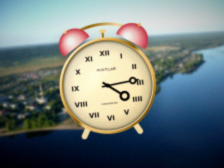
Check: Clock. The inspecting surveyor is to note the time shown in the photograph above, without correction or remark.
4:14
